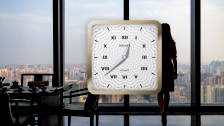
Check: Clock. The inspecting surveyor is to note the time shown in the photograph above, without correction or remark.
12:38
